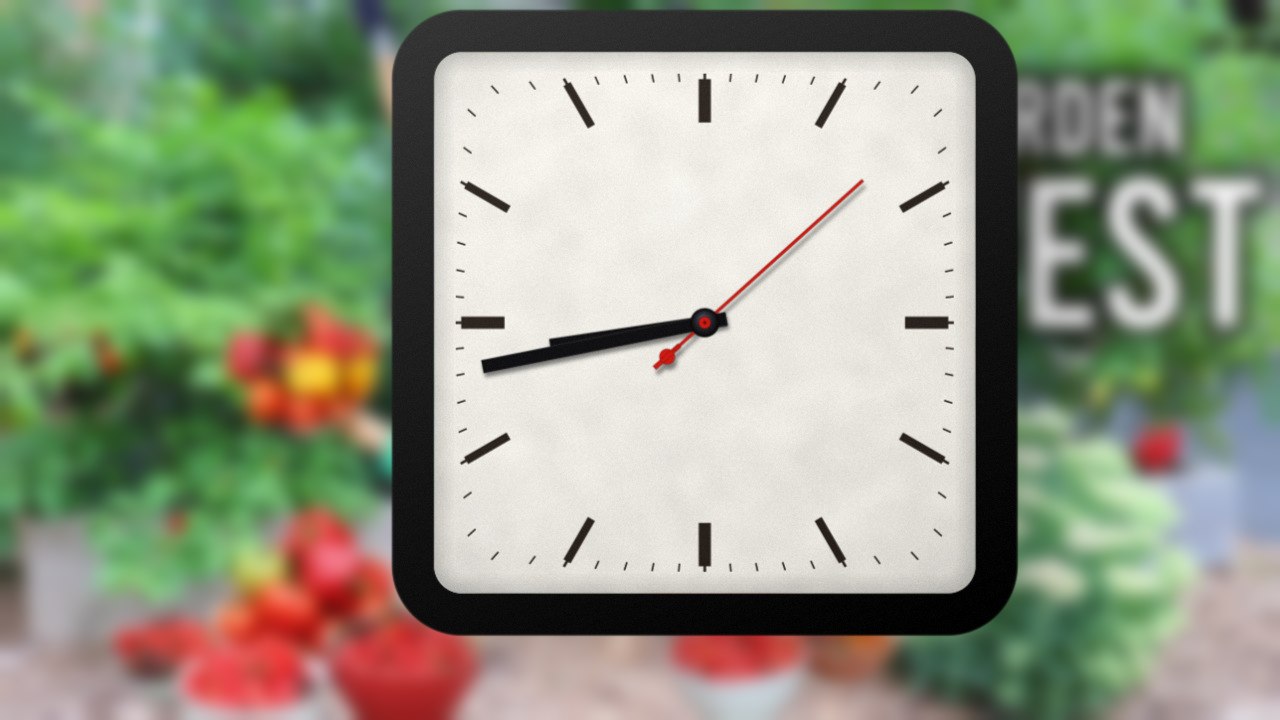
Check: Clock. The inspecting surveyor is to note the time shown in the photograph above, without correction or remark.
8:43:08
